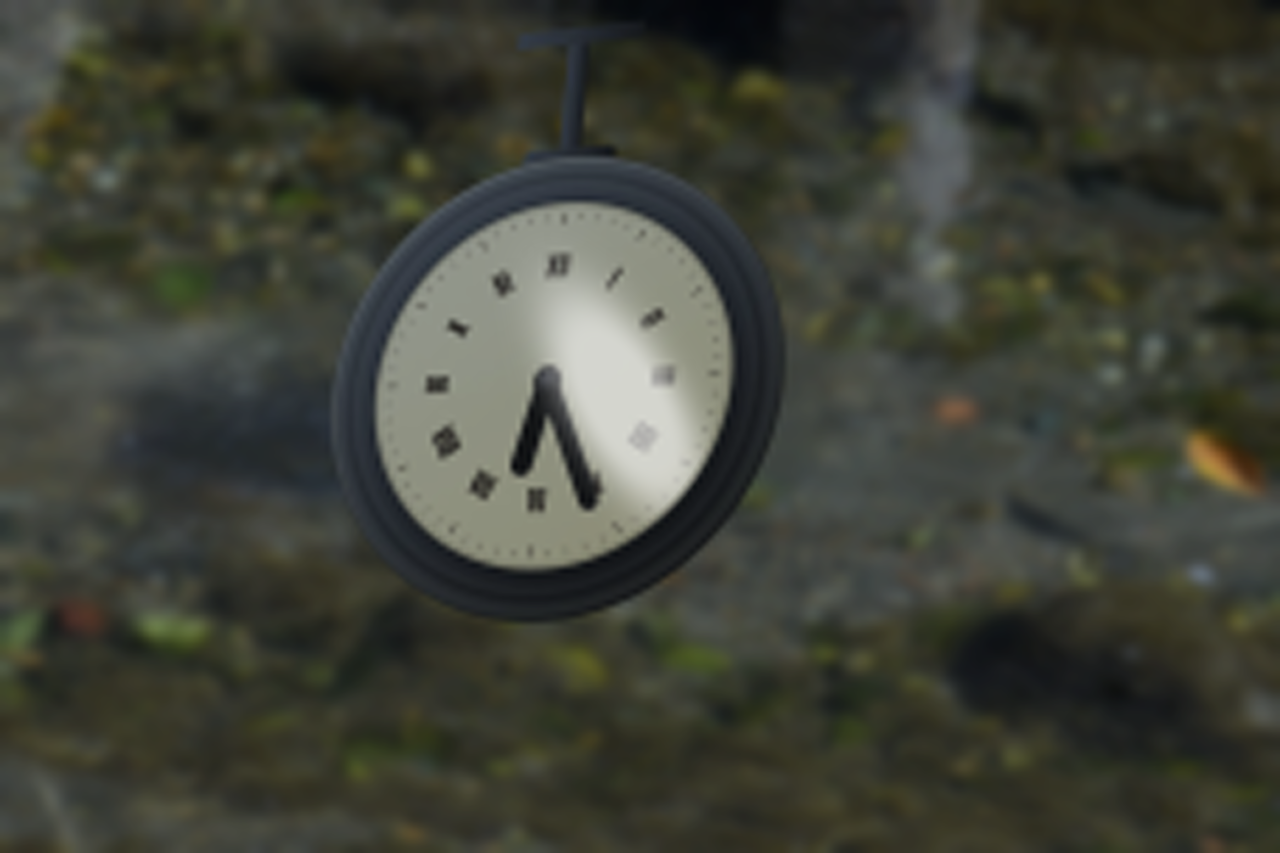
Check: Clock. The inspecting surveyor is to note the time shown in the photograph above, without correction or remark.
6:26
